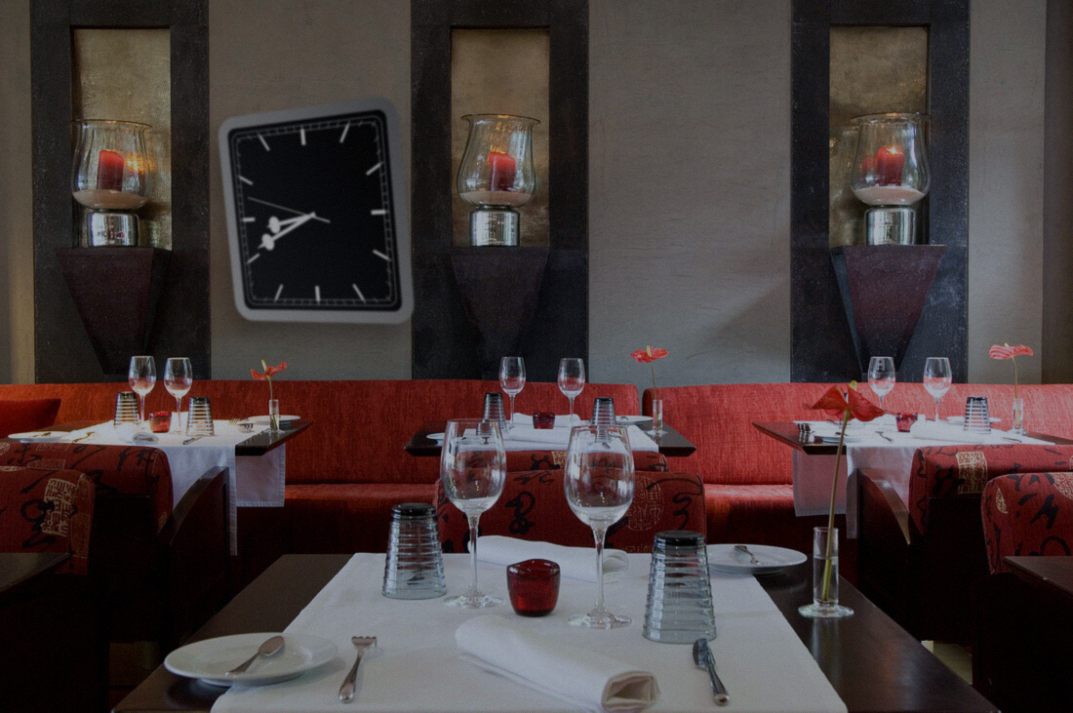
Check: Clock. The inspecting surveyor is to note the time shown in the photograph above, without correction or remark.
8:40:48
